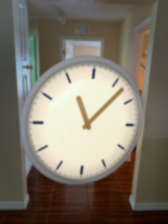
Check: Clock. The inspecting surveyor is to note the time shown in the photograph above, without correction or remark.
11:07
